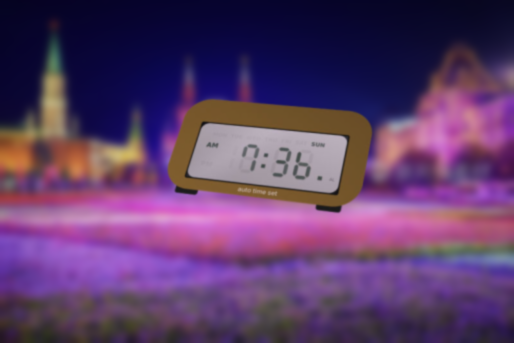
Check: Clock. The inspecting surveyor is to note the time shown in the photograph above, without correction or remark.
7:36
